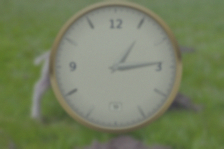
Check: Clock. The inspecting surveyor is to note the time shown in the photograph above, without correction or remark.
1:14
